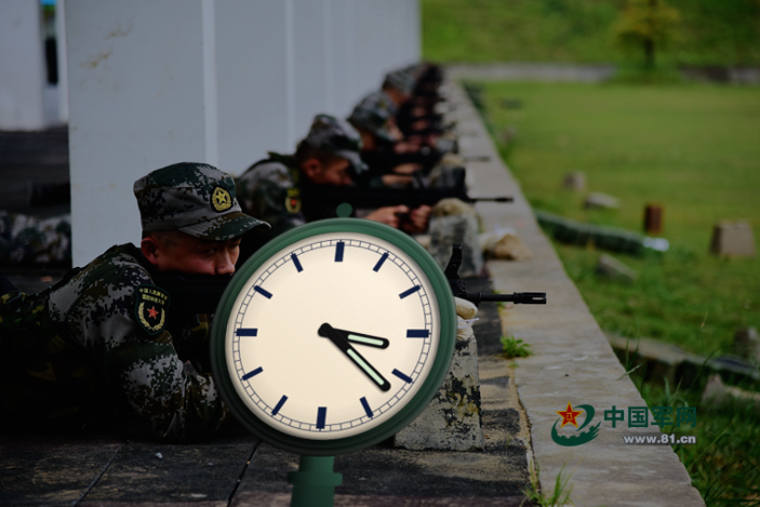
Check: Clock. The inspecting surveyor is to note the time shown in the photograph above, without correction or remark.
3:22
